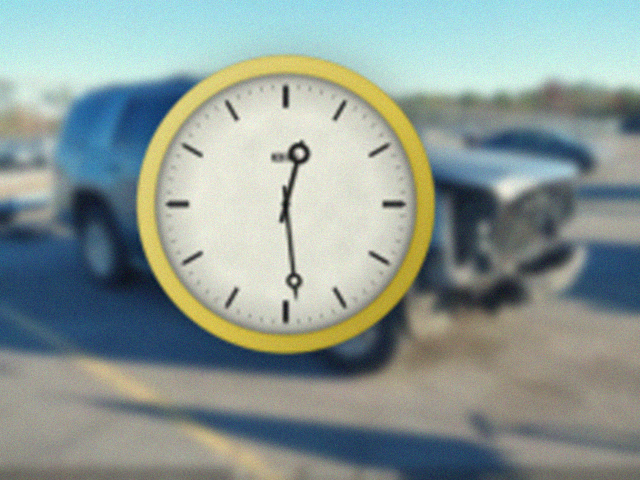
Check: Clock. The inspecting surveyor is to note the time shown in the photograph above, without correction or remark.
12:29
